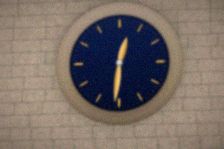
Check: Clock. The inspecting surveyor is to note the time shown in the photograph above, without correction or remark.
12:31
